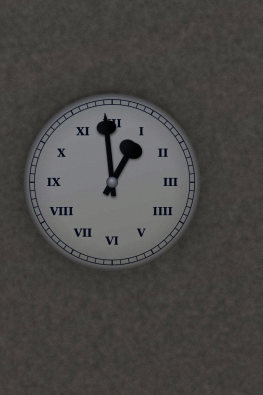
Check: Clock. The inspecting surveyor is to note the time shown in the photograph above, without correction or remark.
12:59
